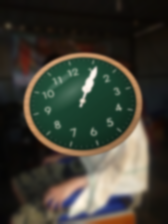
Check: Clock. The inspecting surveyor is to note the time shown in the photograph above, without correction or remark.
1:06
